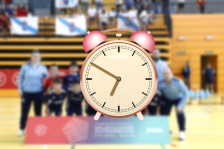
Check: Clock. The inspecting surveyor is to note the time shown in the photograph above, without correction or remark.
6:50
